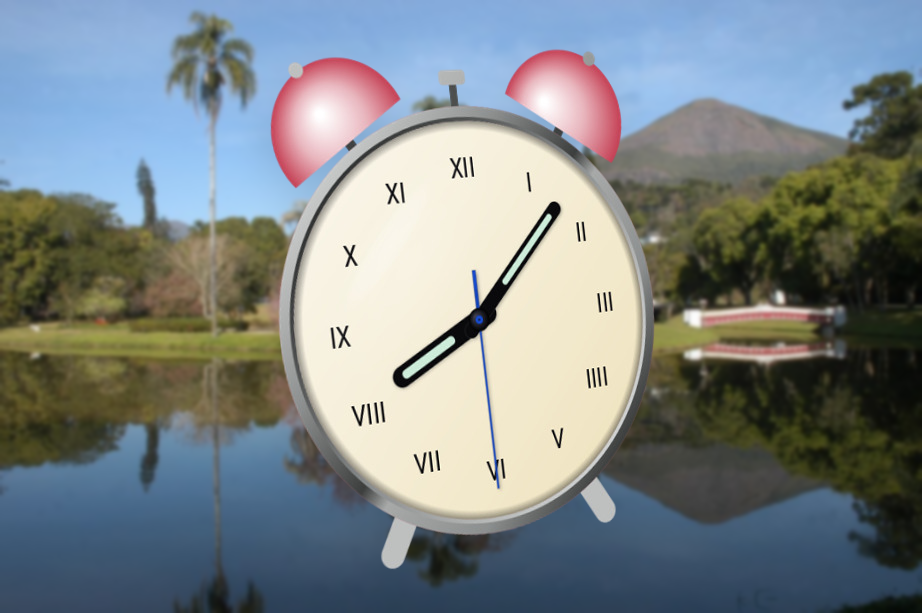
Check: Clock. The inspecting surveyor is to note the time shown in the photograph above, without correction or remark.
8:07:30
